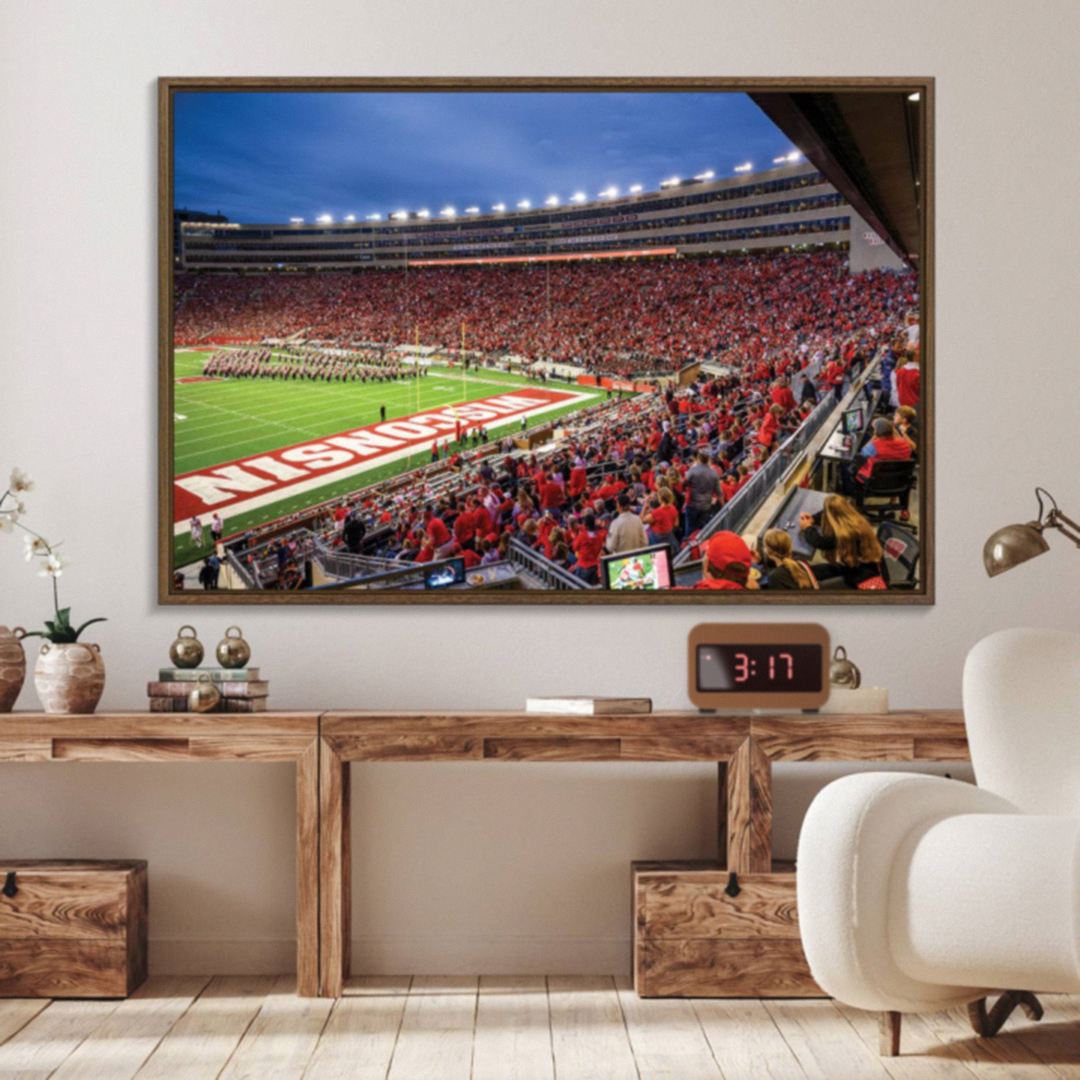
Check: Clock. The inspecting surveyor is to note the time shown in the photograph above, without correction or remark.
3:17
